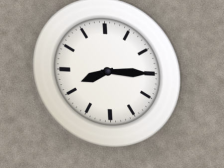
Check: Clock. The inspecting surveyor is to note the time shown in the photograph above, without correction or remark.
8:15
